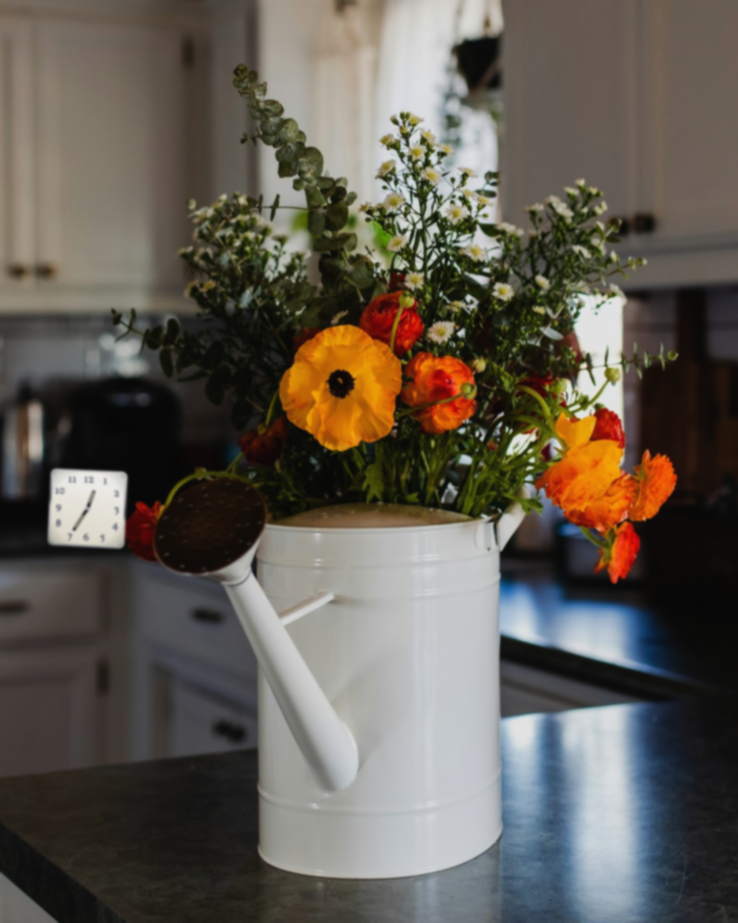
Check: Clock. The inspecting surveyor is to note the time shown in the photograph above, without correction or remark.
12:35
